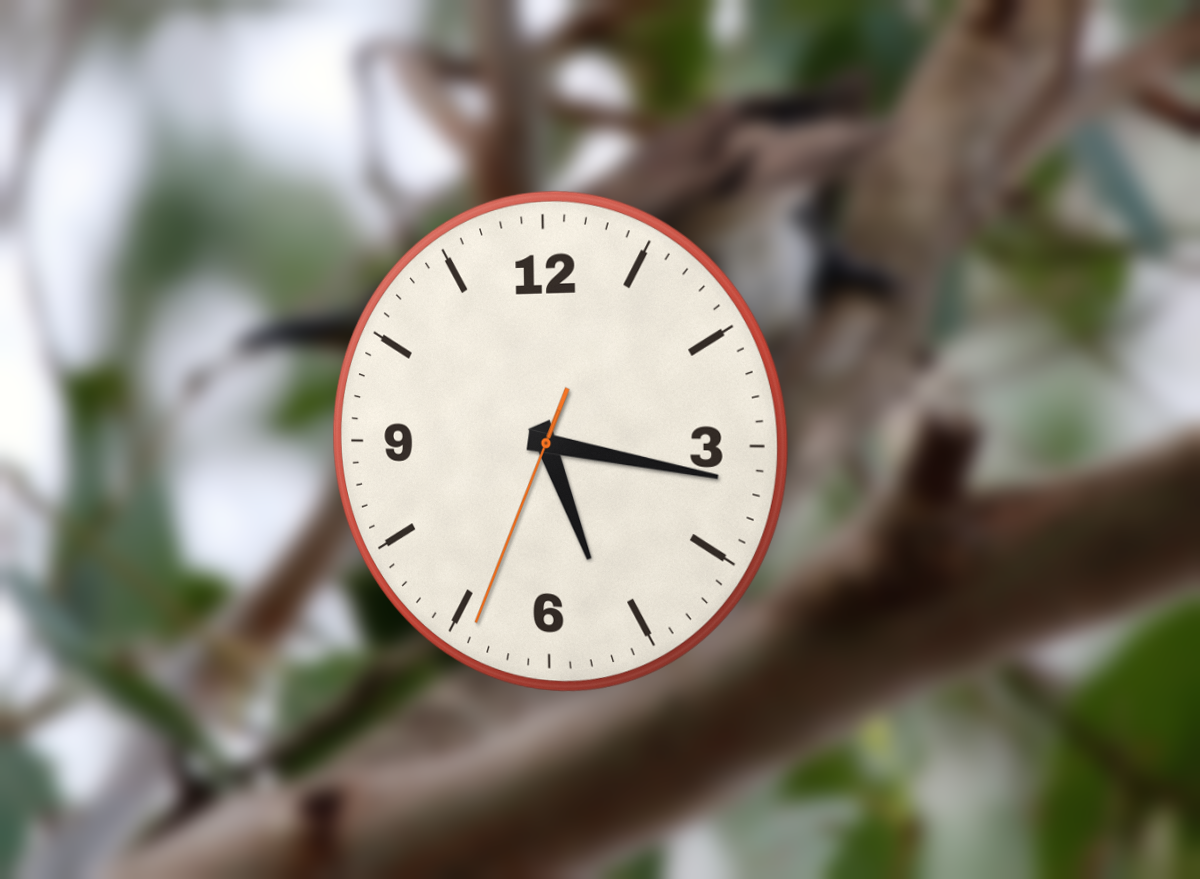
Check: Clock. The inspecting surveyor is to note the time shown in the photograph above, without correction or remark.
5:16:34
